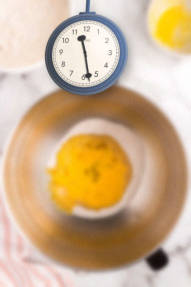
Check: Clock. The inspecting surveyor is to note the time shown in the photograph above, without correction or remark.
11:28
